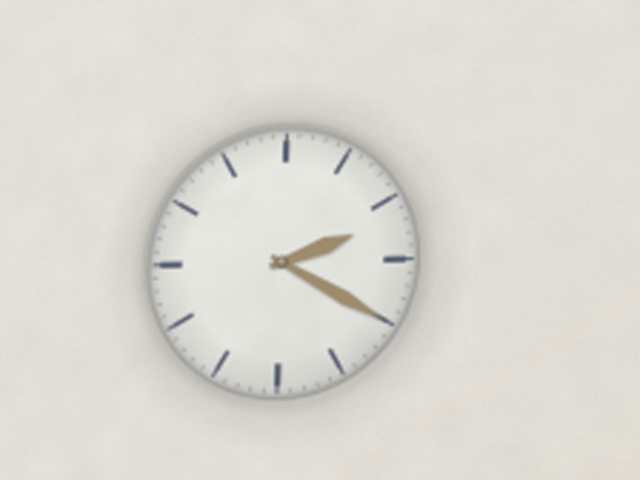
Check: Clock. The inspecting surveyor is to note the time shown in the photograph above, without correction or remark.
2:20
